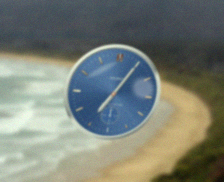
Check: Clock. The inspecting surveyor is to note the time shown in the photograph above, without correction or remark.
7:05
